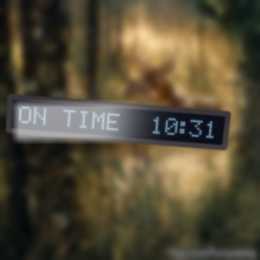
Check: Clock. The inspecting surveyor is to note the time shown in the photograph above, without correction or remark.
10:31
